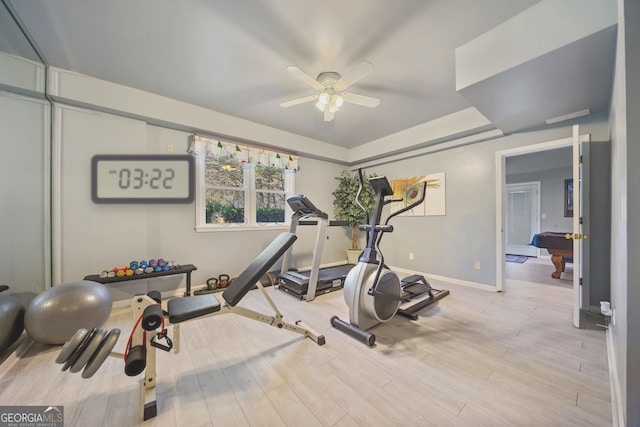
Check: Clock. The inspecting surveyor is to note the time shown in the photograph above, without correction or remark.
3:22
